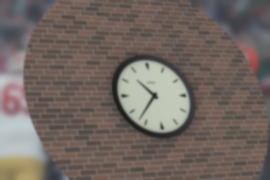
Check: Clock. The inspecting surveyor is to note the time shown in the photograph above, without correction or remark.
10:37
